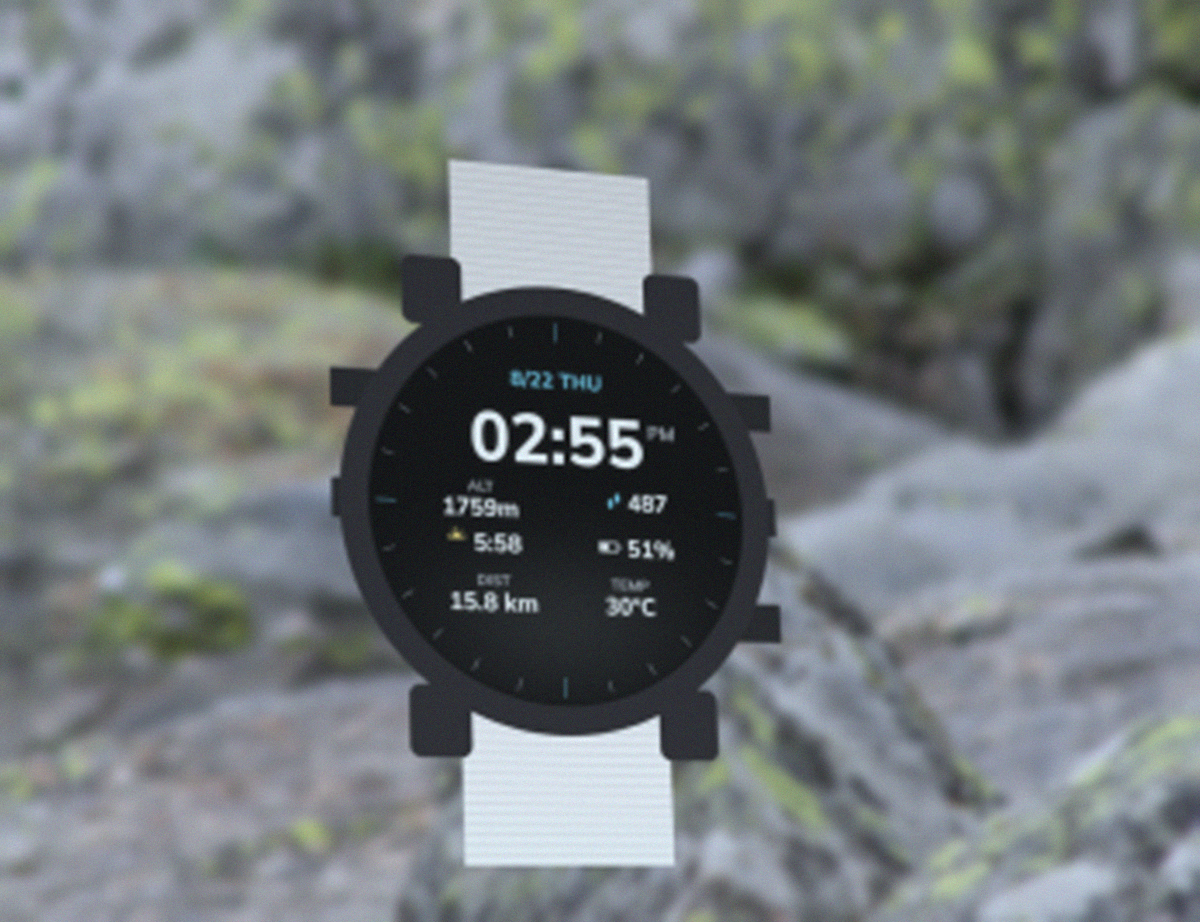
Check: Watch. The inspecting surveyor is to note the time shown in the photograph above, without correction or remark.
2:55
